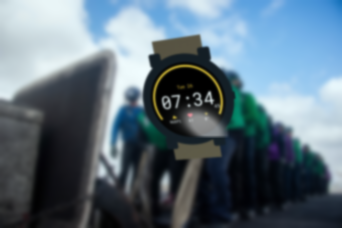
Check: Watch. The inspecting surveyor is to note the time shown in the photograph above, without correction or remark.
7:34
